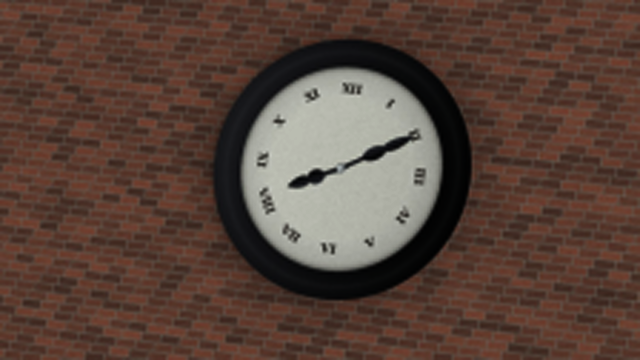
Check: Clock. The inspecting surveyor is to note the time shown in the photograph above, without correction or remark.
8:10
